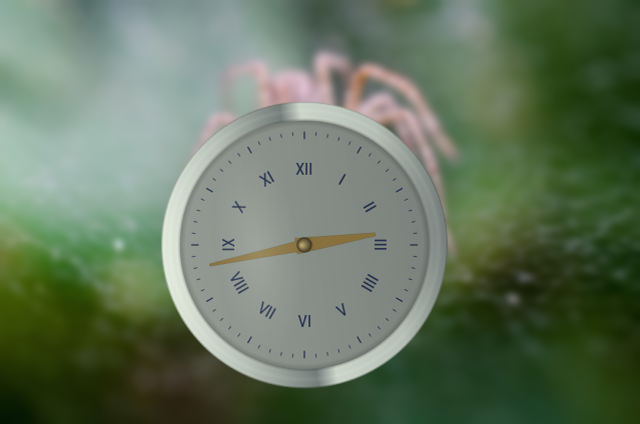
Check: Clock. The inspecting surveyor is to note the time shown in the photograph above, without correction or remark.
2:43
